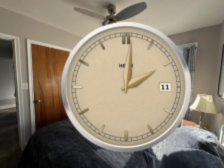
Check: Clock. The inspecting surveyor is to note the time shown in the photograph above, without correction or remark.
2:01
